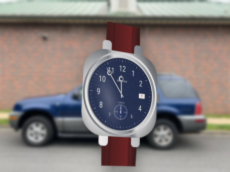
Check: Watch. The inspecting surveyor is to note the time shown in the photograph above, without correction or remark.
11:54
